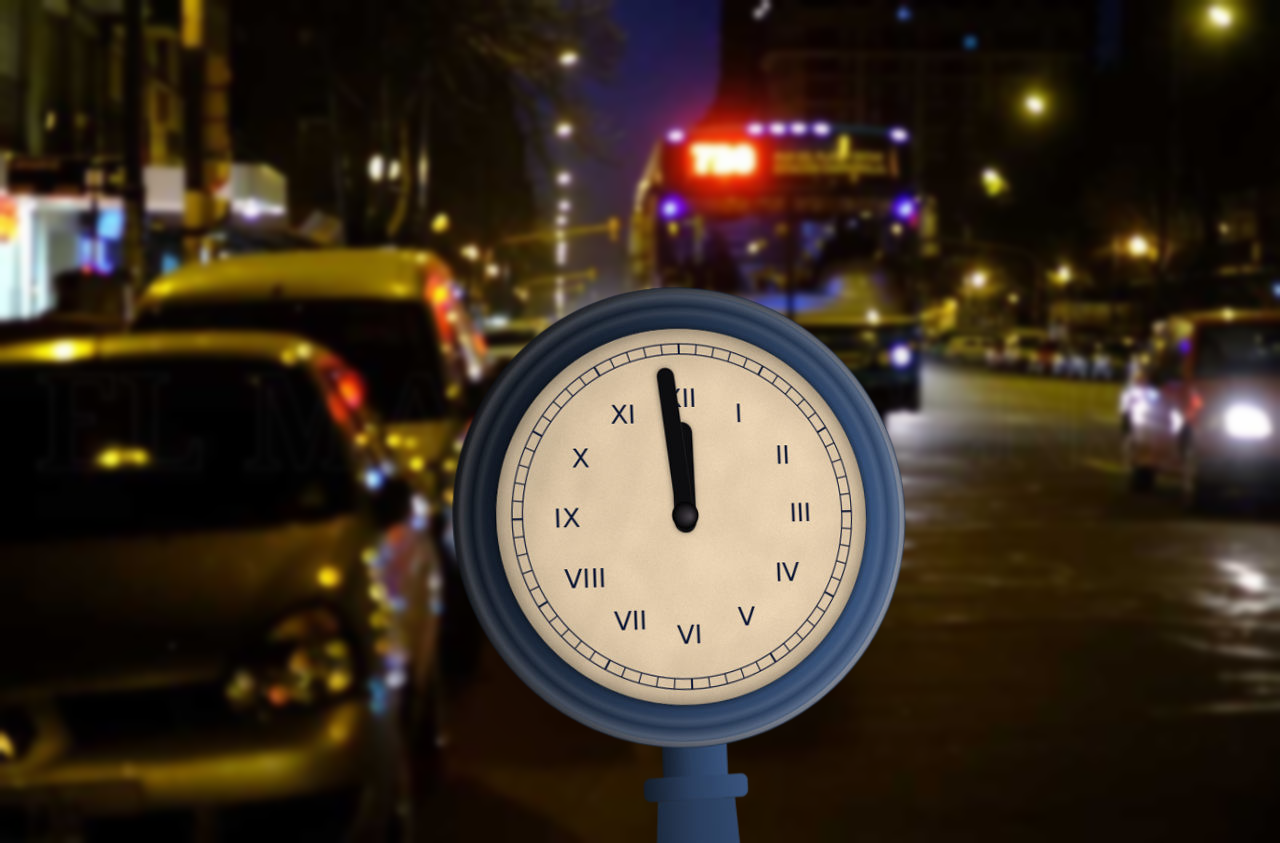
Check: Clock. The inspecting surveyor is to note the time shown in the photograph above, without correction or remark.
11:59
